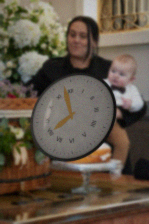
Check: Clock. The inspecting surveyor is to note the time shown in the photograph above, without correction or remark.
7:58
